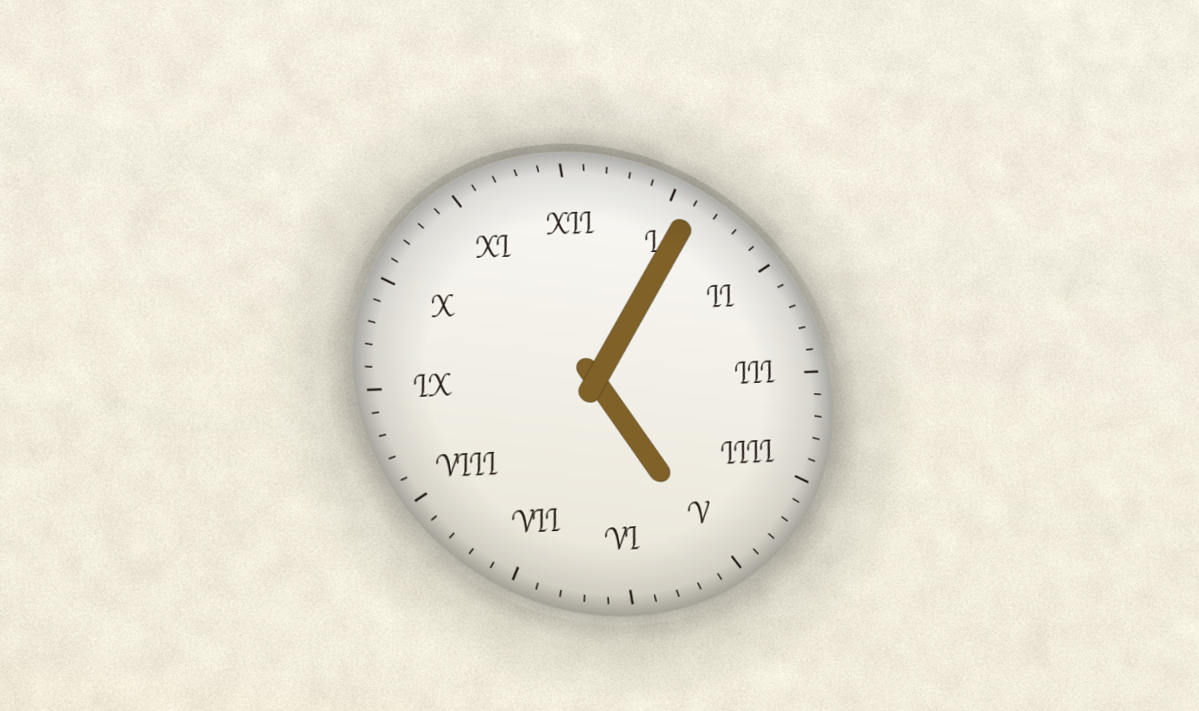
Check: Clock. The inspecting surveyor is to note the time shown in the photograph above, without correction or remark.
5:06
